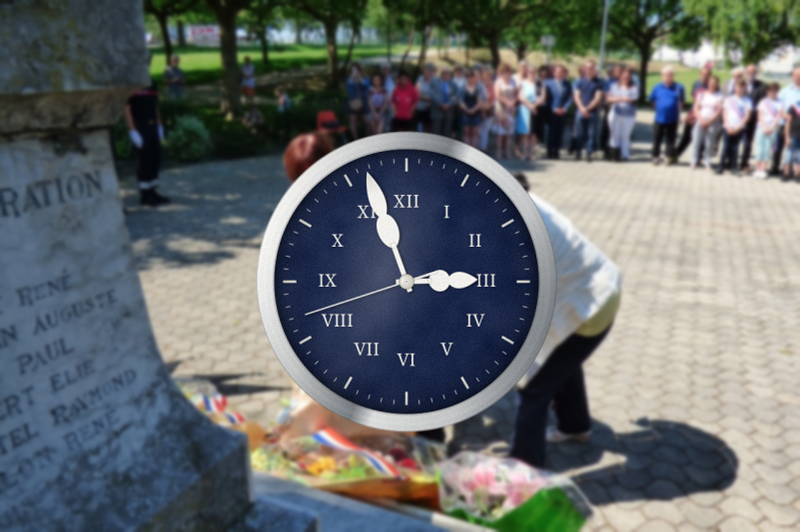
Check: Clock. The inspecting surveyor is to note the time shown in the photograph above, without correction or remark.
2:56:42
